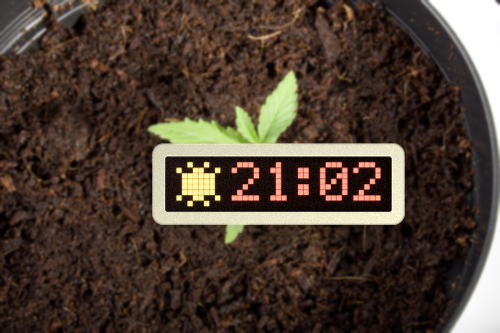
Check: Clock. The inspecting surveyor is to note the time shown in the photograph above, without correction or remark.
21:02
